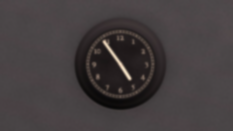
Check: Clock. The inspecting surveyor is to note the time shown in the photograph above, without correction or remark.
4:54
